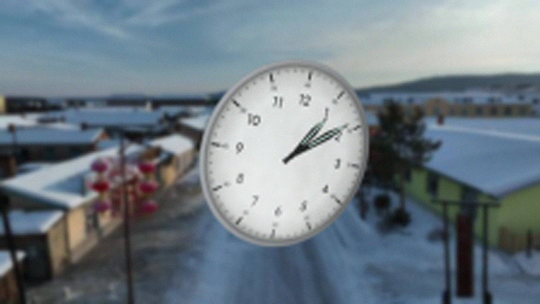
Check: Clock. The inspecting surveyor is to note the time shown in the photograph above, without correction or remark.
1:09
